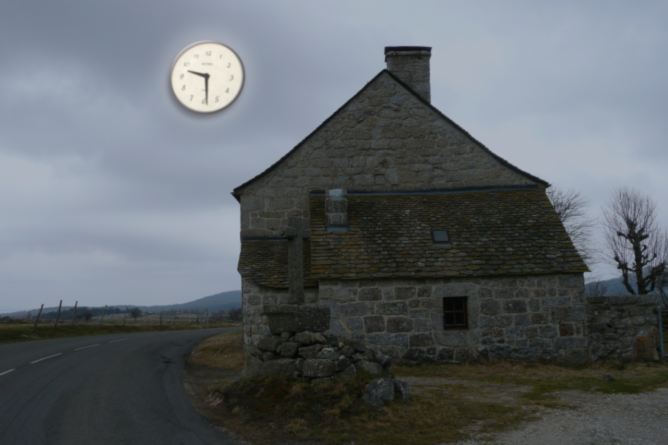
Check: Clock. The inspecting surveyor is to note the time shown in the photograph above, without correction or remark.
9:29
